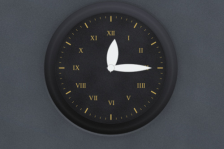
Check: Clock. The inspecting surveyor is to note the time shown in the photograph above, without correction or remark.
12:15
